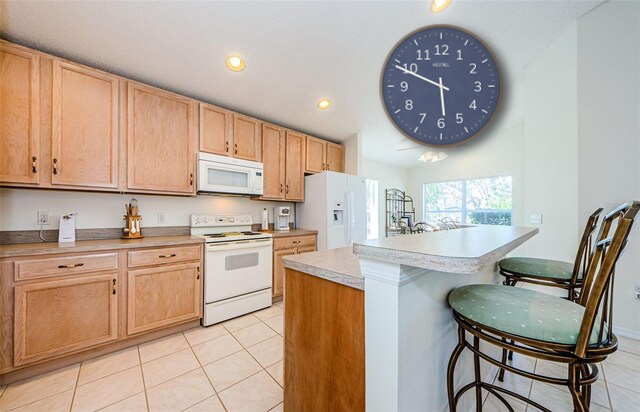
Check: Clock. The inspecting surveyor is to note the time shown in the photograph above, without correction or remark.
5:49
